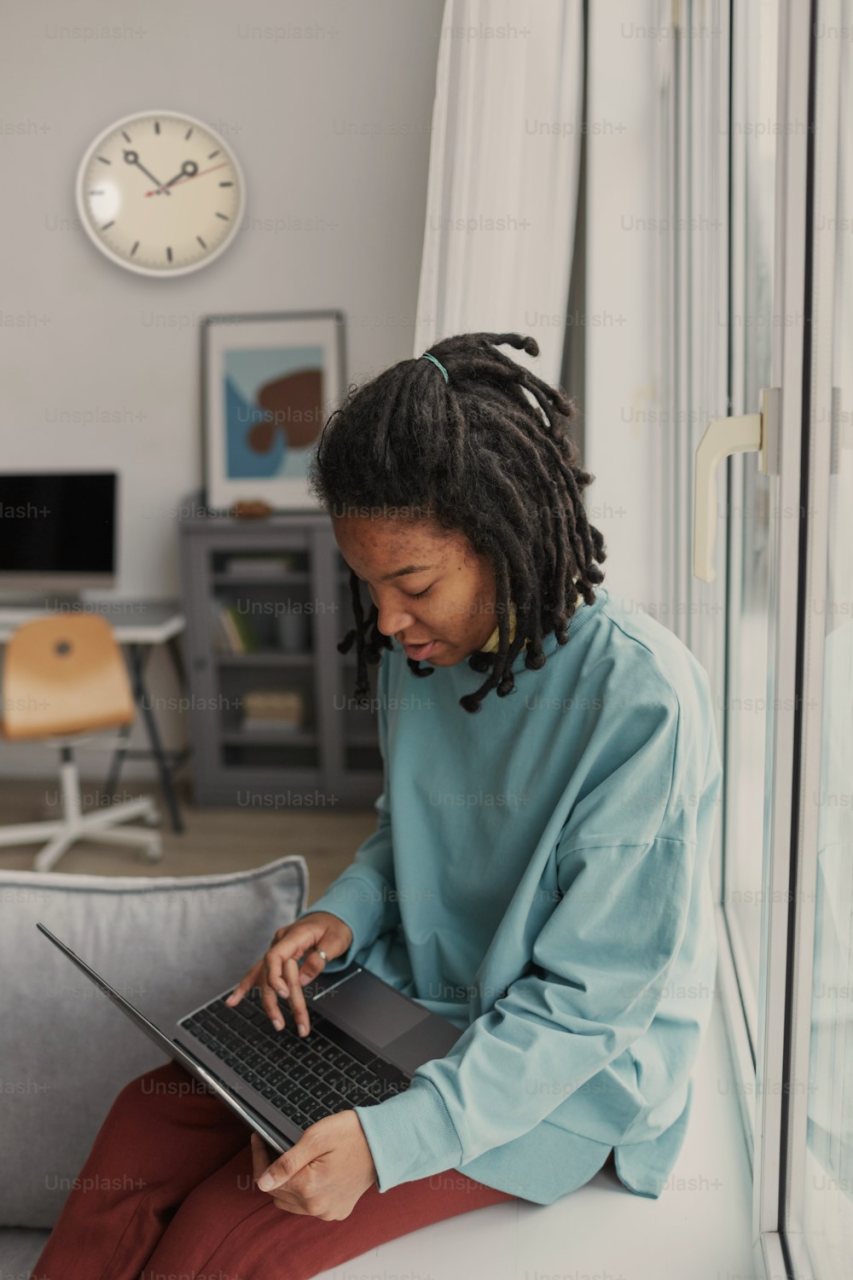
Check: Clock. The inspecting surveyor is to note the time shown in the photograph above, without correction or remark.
1:53:12
